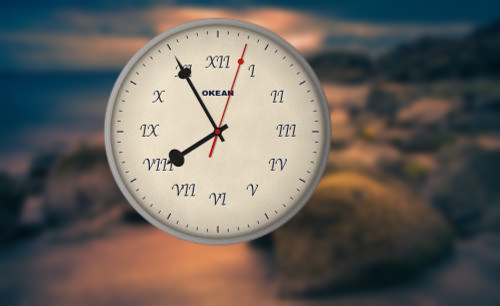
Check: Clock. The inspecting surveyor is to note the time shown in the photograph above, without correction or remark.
7:55:03
